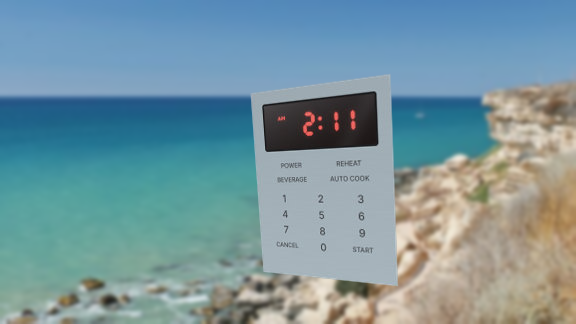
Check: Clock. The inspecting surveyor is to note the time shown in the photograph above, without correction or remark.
2:11
